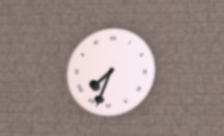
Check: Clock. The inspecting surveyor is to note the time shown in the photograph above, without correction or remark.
7:33
